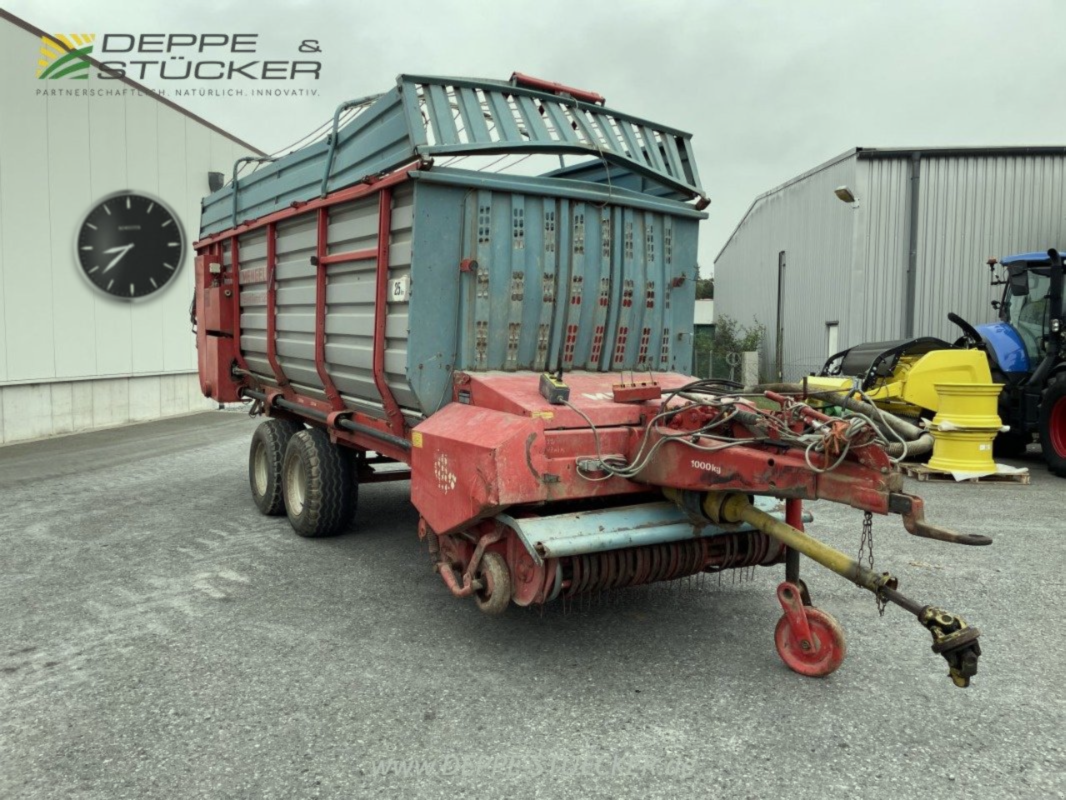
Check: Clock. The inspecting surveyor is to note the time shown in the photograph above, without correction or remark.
8:38
